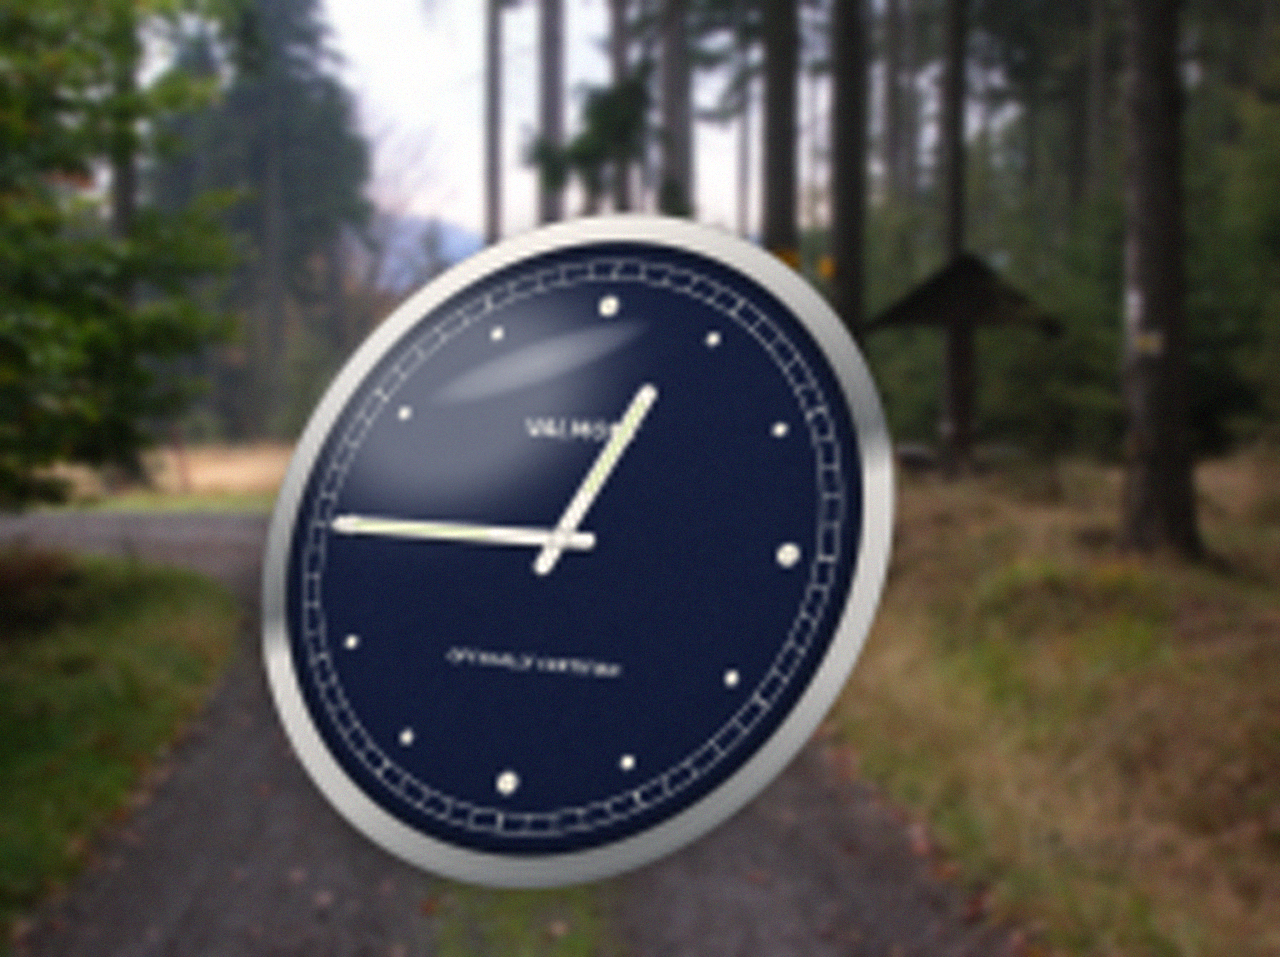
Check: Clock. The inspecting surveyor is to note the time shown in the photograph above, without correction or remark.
12:45
